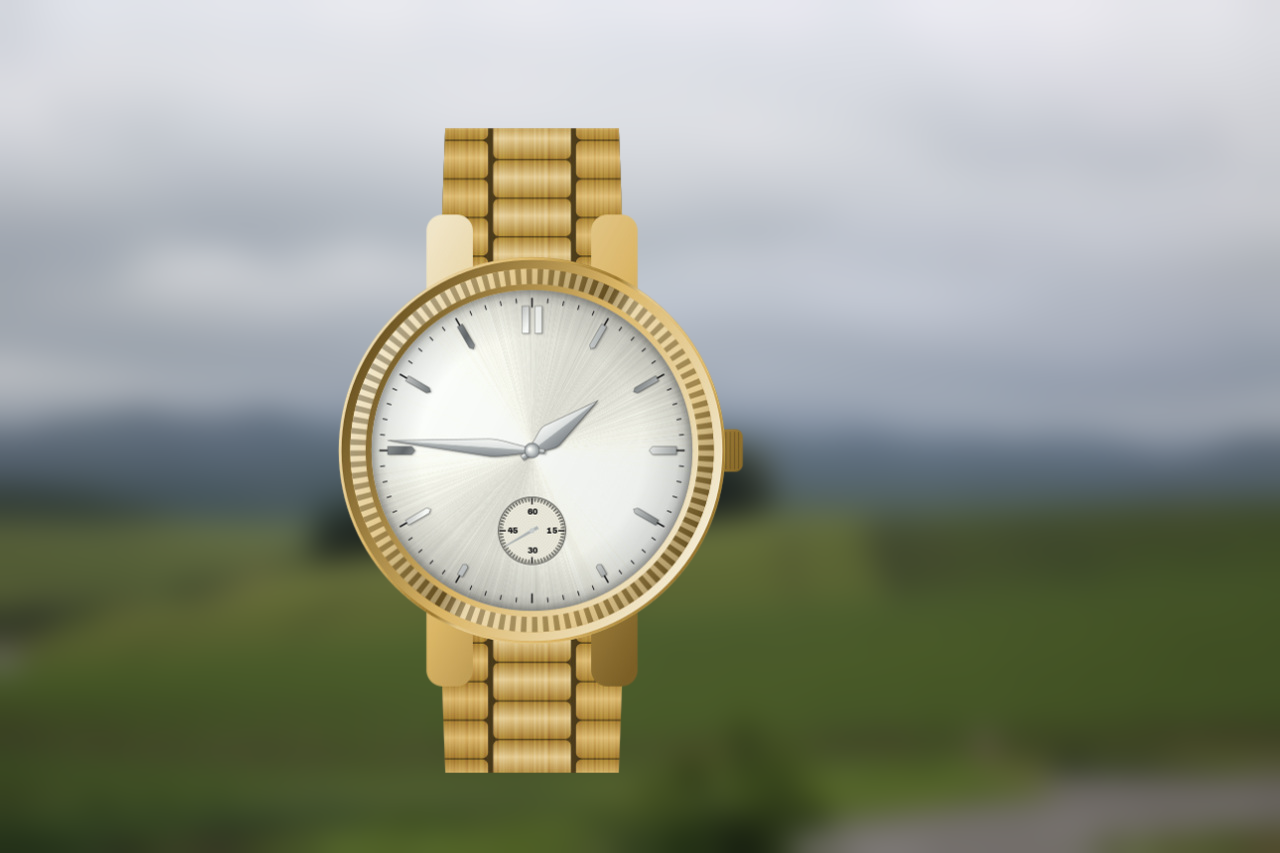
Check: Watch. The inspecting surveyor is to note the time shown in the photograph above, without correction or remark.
1:45:40
